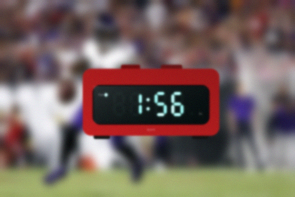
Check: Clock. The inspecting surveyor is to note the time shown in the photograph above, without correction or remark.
1:56
